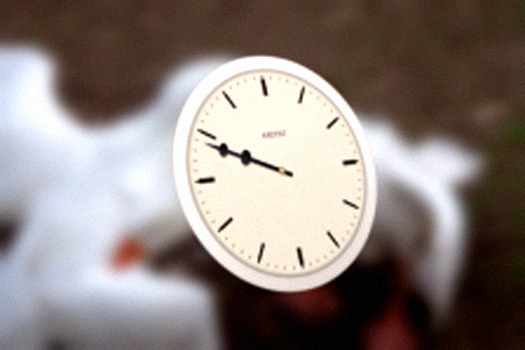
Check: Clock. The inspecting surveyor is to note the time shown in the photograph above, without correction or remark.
9:49
